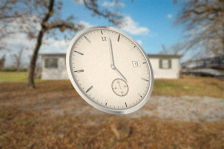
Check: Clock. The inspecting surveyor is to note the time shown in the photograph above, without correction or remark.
5:02
